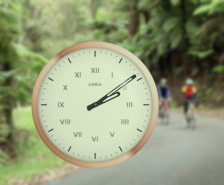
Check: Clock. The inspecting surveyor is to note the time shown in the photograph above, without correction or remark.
2:09
